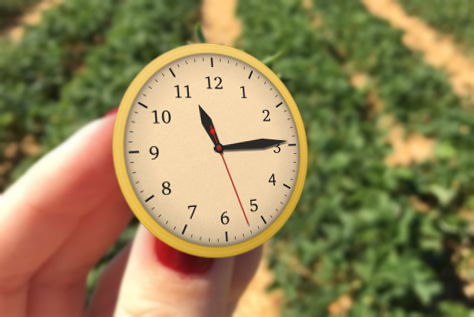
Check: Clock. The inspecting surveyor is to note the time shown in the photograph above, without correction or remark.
11:14:27
